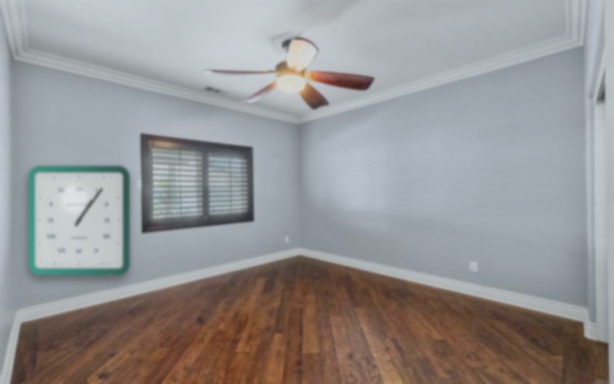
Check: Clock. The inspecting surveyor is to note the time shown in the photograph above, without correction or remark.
1:06
